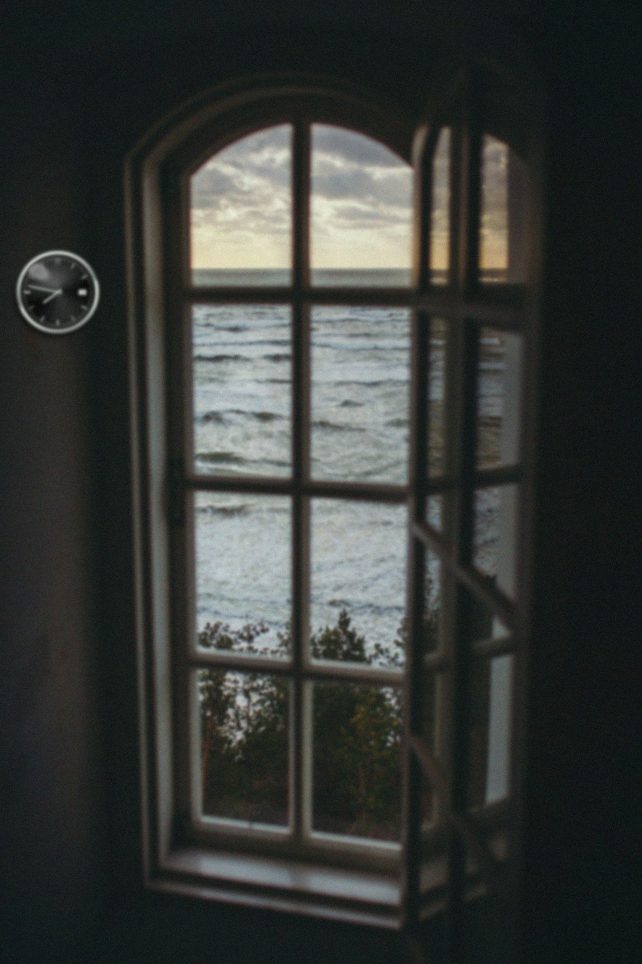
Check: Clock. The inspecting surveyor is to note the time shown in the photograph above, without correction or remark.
7:47
